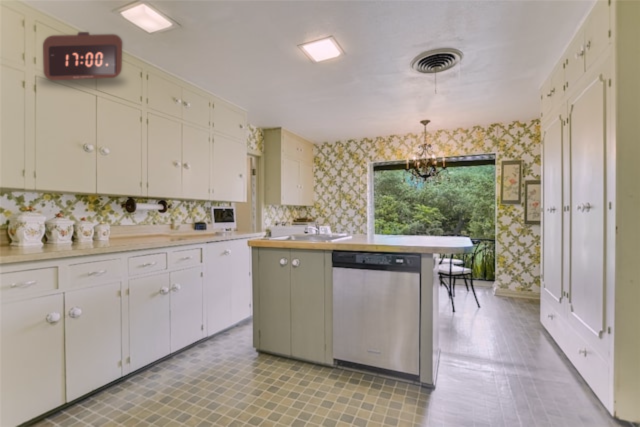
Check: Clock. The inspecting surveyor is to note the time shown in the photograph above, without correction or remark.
17:00
